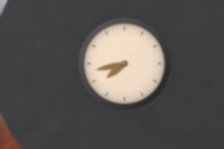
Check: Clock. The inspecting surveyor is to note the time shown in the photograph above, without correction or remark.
7:43
